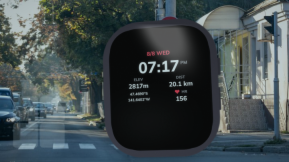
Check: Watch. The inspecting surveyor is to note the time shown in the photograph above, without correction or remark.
7:17
